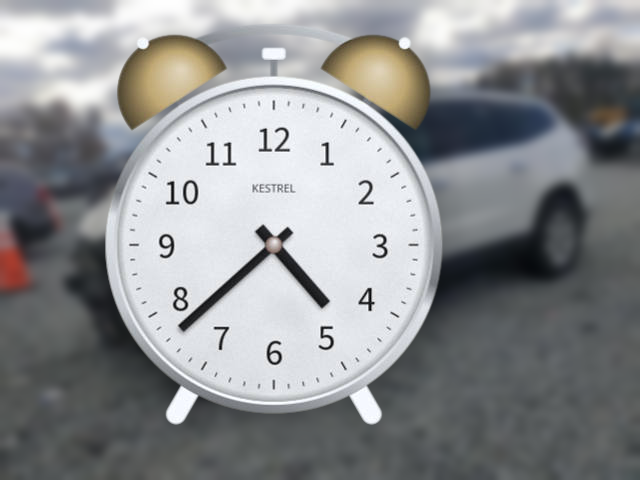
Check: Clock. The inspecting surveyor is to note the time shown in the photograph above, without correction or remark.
4:38
